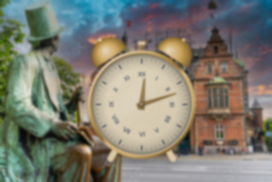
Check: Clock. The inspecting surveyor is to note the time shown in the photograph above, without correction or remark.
12:12
